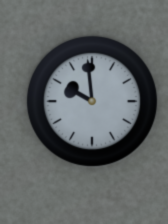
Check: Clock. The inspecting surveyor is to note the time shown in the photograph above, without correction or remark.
9:59
